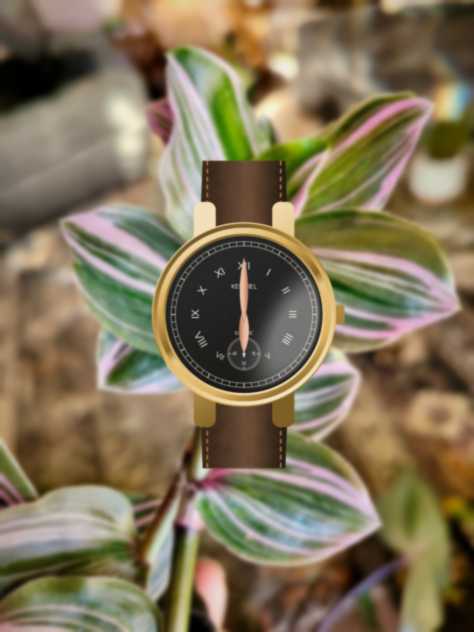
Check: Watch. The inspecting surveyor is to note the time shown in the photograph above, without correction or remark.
6:00
